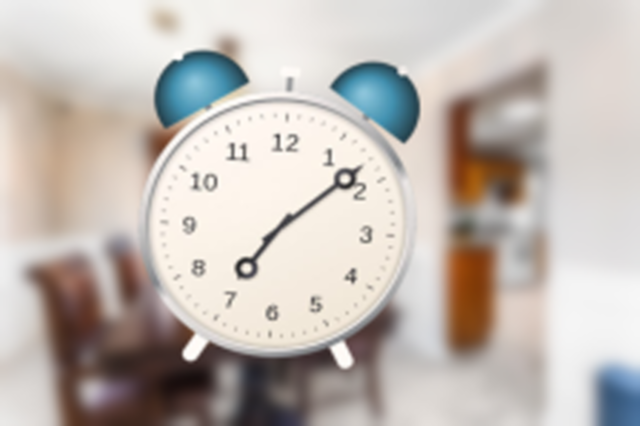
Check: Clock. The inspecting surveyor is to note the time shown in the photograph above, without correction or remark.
7:08
